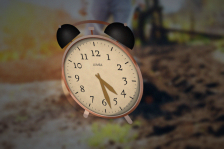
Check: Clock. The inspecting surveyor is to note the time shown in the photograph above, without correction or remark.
4:28
